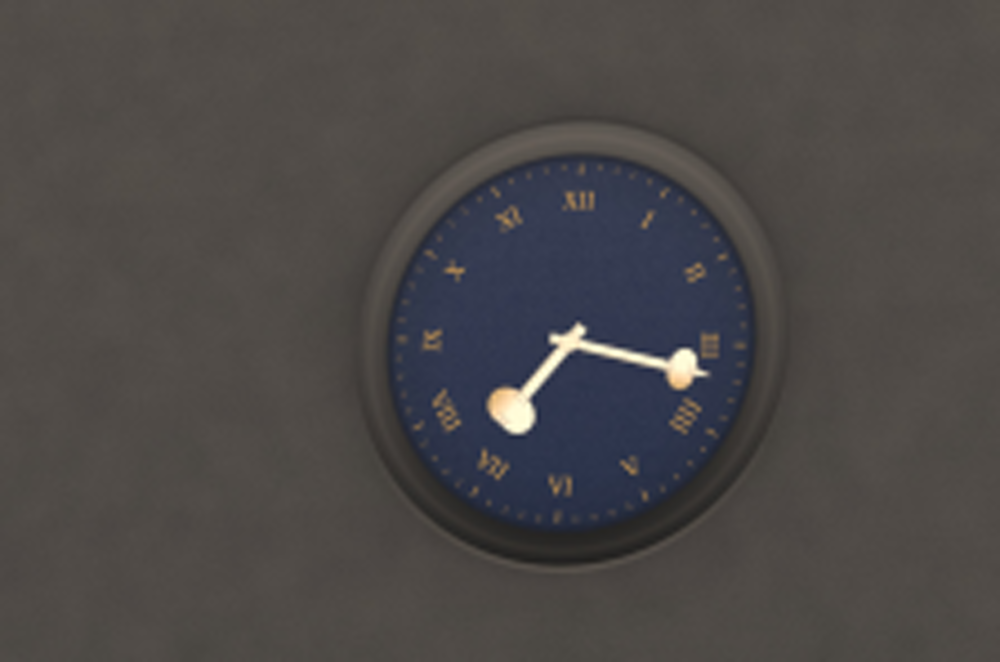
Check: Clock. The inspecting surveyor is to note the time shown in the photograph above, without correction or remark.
7:17
